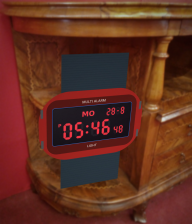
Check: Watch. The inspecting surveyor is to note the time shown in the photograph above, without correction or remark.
5:46:48
